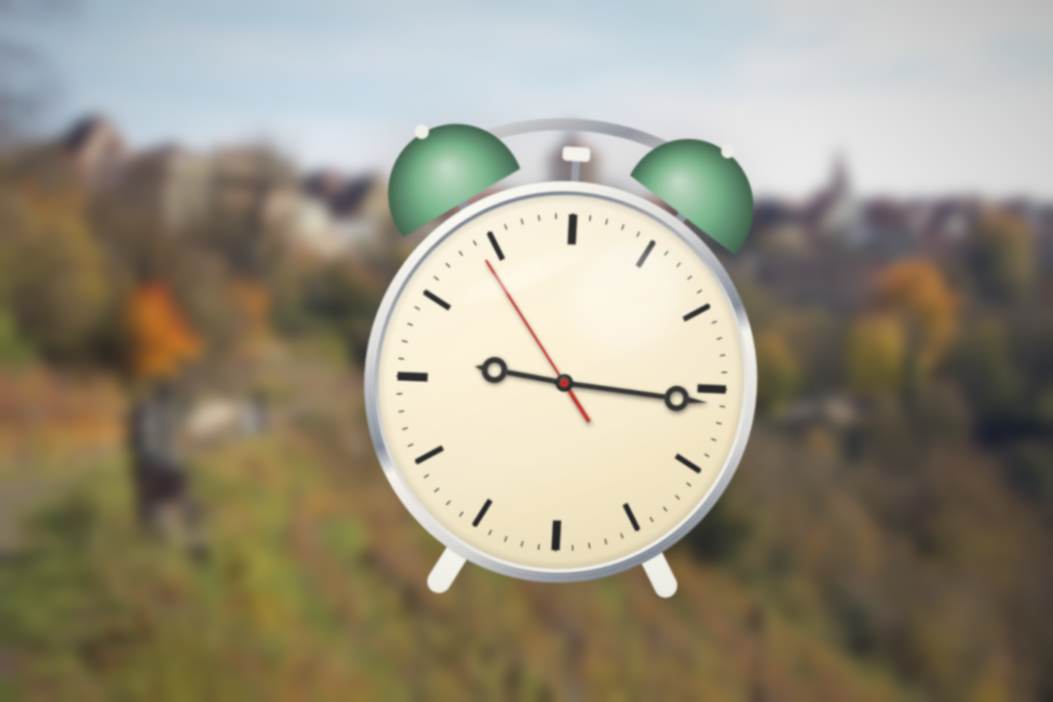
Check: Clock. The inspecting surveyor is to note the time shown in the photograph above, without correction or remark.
9:15:54
